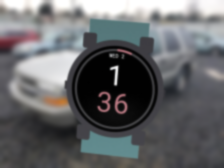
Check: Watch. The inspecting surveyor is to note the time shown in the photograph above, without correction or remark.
1:36
